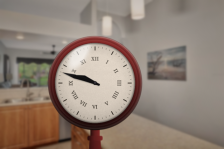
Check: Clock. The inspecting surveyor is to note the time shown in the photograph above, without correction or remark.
9:48
